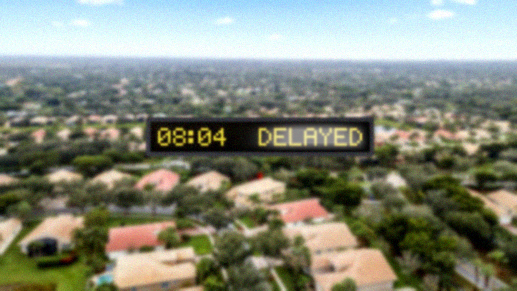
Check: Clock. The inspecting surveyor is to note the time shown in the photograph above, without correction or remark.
8:04
